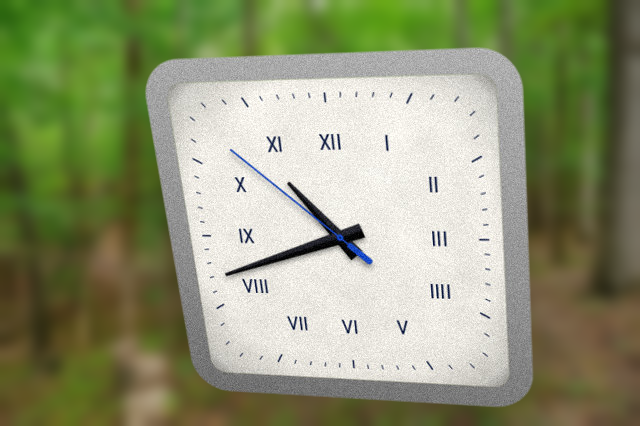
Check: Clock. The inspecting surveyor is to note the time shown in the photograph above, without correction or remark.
10:41:52
